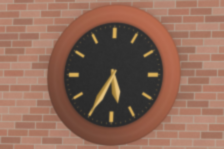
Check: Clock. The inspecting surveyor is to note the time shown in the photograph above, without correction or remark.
5:35
